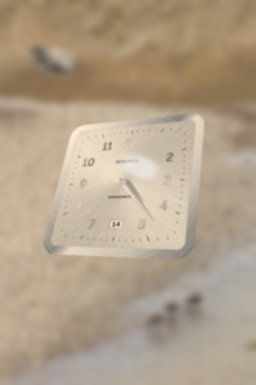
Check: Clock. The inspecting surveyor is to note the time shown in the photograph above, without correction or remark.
4:23
